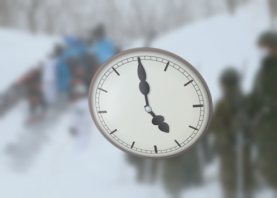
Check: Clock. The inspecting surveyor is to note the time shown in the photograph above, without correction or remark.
5:00
